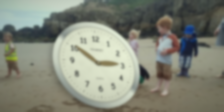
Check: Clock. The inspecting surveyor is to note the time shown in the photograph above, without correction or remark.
2:51
